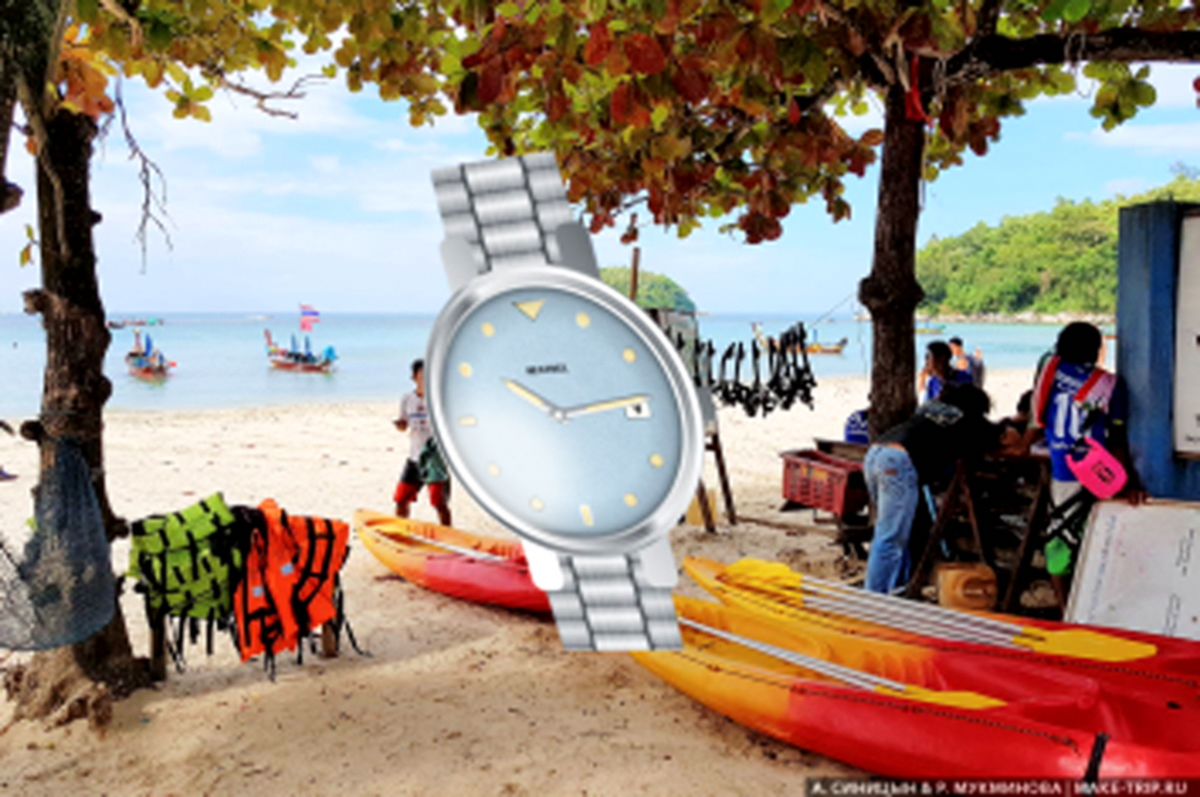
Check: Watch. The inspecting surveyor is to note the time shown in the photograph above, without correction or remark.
10:14
